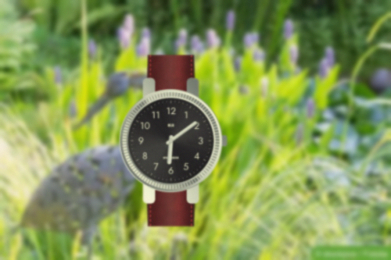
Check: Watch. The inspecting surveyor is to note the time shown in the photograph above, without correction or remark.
6:09
